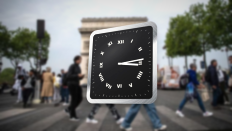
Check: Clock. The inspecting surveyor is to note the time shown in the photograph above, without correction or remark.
3:14
